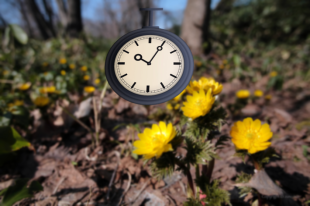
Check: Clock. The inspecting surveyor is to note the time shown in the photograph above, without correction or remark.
10:05
